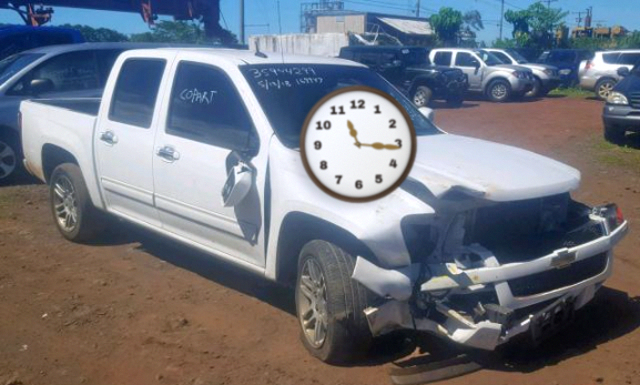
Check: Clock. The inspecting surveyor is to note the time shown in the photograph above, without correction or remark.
11:16
